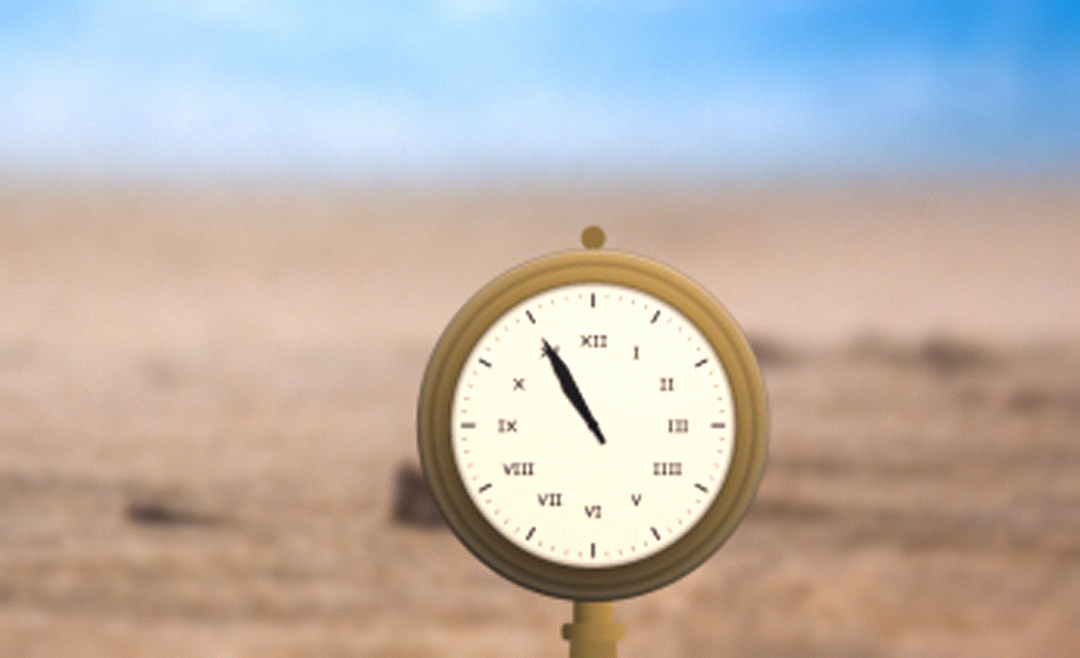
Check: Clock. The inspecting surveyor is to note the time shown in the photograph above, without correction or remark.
10:55
